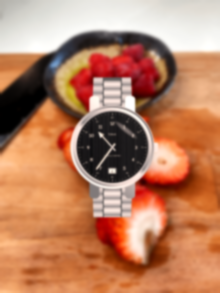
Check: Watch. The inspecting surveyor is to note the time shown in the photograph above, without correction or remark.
10:36
